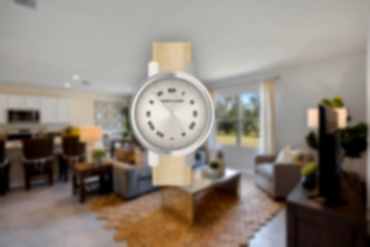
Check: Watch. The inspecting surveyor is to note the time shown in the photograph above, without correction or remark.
4:53
